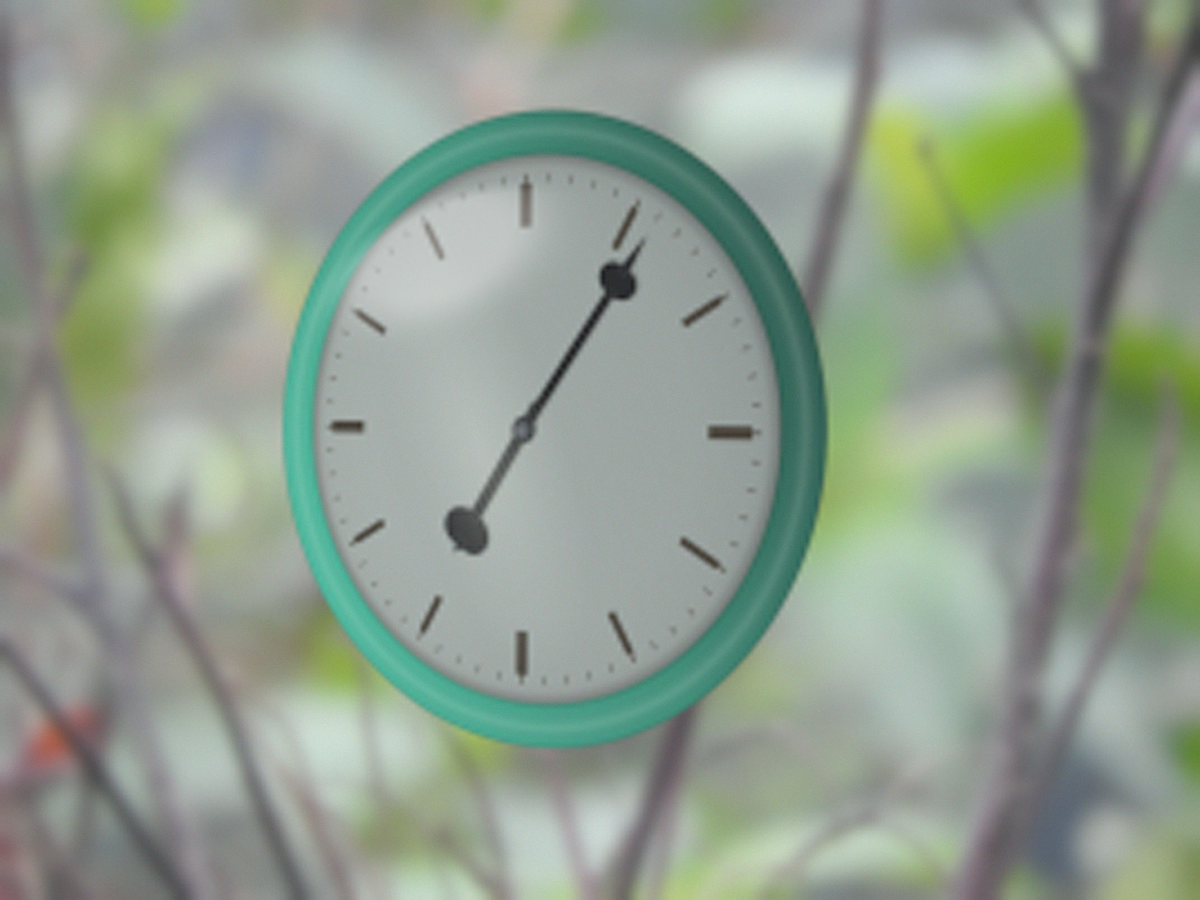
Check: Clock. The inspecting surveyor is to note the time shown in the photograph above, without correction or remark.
7:06
